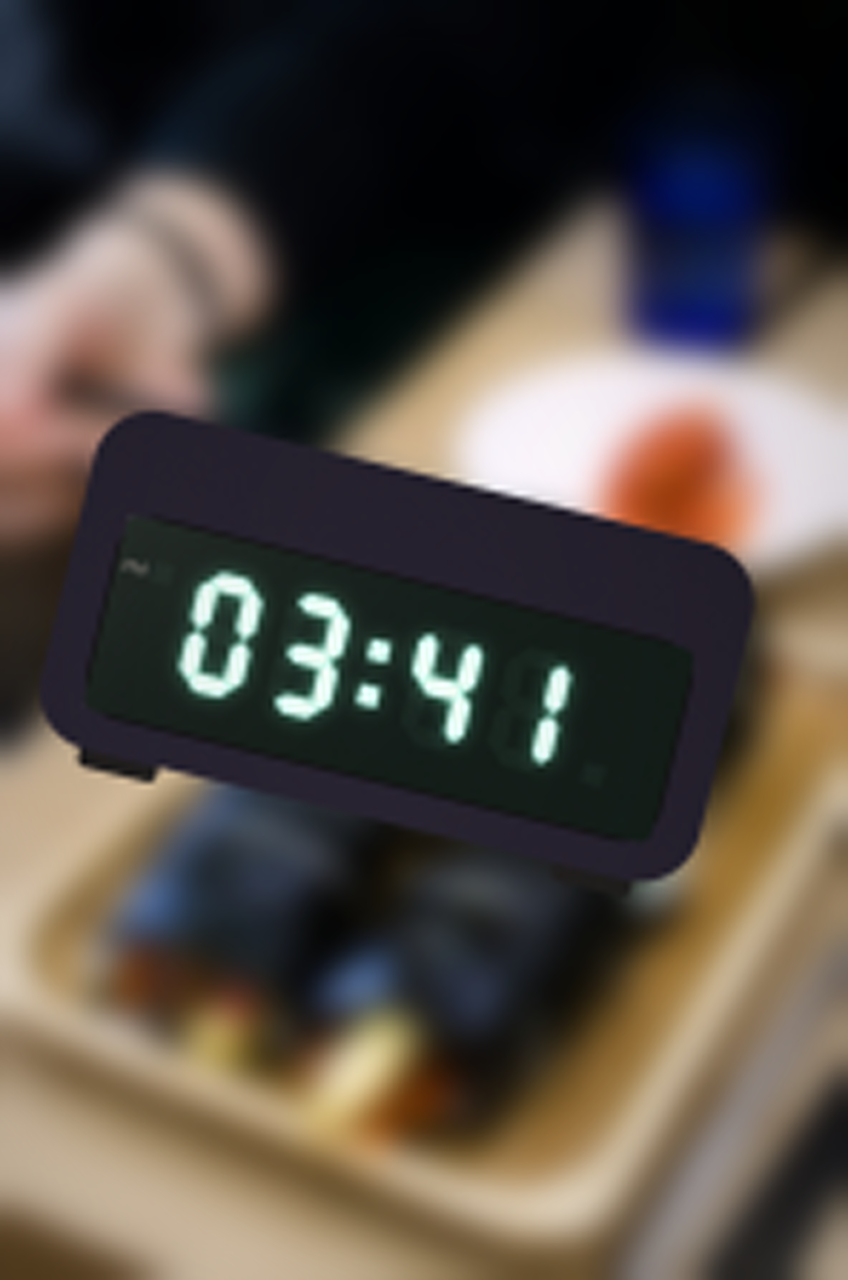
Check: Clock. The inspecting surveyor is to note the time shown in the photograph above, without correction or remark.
3:41
